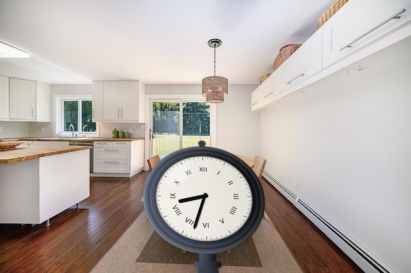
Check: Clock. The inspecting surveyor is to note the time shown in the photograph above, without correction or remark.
8:33
